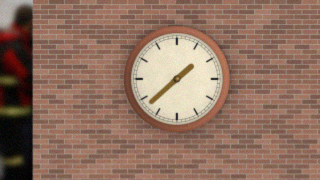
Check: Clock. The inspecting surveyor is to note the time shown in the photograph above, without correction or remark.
1:38
